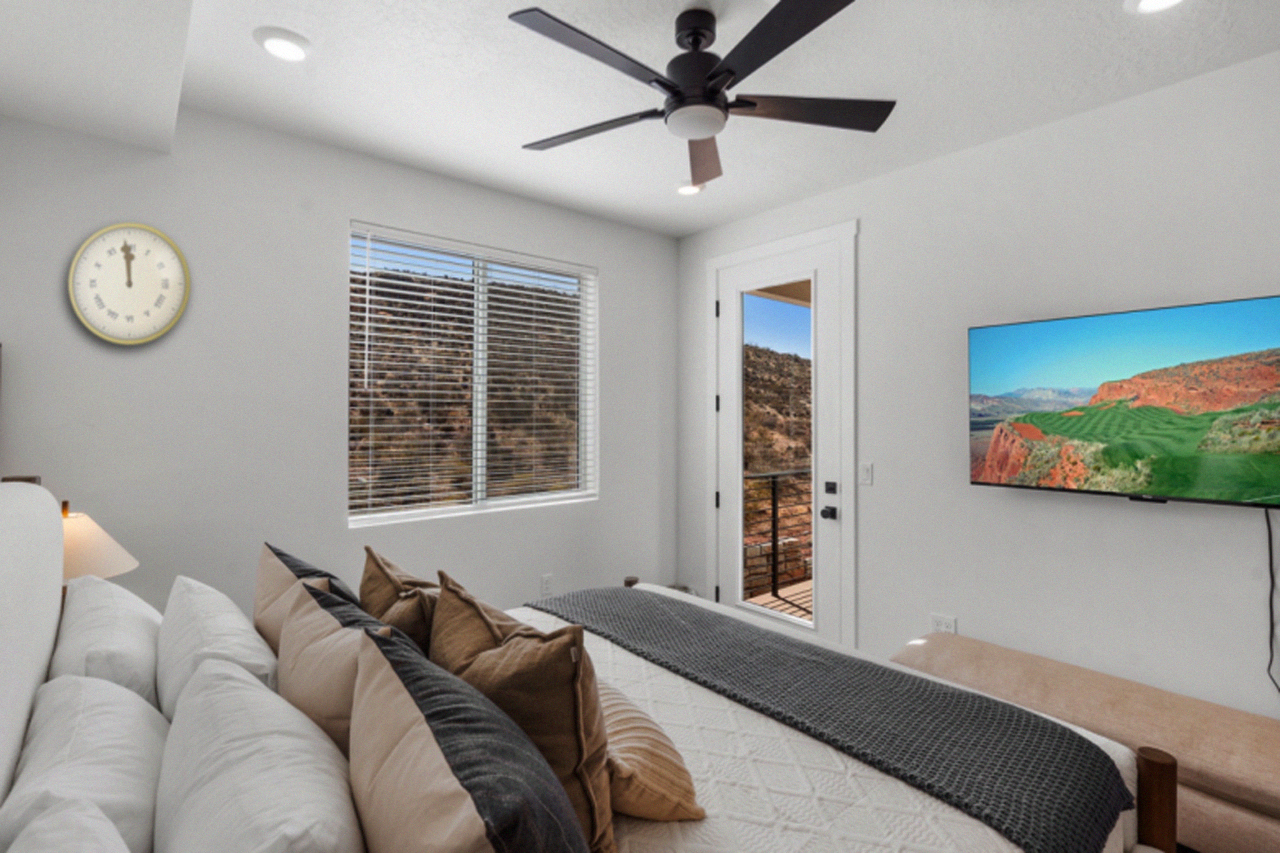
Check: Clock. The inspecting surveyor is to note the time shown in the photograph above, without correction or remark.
11:59
